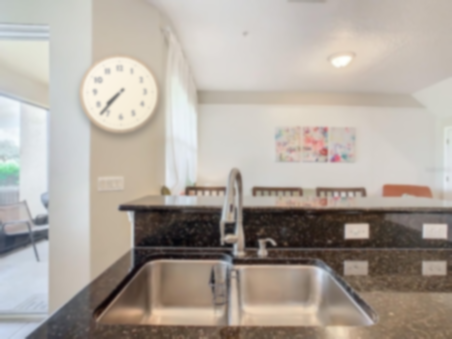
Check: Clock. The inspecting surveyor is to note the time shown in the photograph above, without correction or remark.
7:37
